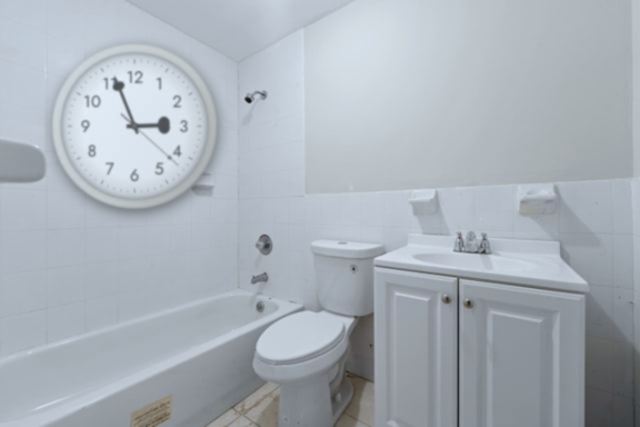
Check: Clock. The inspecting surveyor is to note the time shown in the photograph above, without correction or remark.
2:56:22
